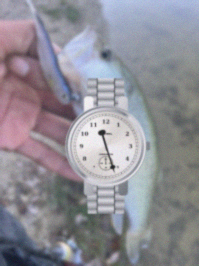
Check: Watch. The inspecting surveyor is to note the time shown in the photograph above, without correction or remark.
11:27
